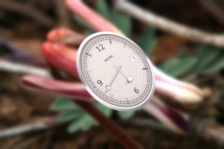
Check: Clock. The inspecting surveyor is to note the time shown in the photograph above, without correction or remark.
5:42
